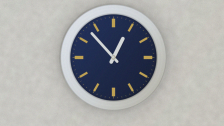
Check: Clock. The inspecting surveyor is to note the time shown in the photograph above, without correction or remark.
12:53
